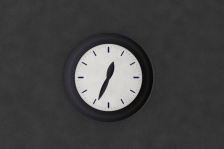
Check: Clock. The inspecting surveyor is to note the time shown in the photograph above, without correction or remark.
12:34
